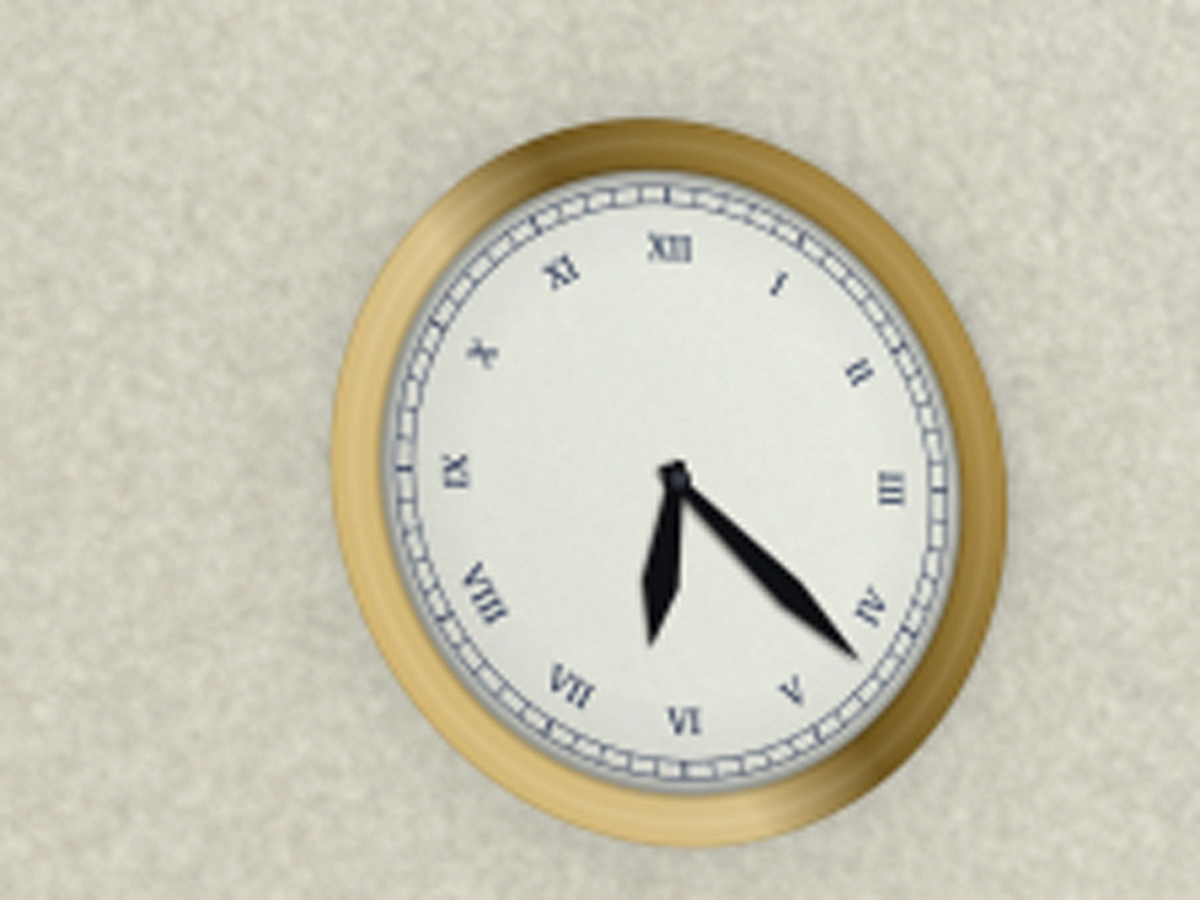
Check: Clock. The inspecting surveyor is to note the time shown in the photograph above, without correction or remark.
6:22
